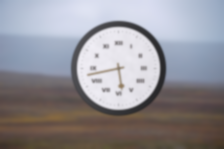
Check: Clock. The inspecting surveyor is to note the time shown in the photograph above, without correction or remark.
5:43
